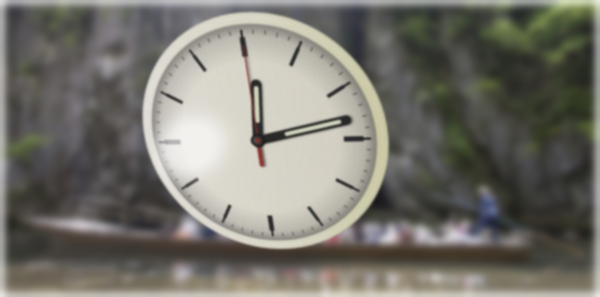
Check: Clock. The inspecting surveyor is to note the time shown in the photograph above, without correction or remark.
12:13:00
